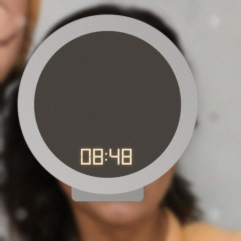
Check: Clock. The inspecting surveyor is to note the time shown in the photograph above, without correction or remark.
8:48
